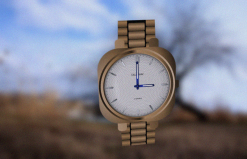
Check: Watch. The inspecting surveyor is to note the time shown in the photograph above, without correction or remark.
3:00
